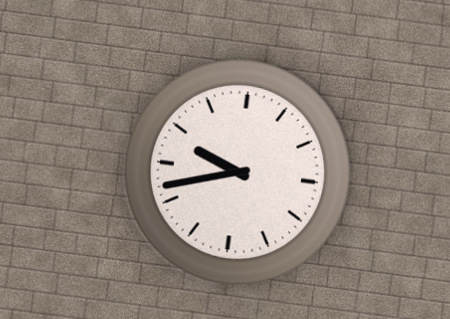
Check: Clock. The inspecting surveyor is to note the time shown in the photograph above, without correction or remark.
9:42
